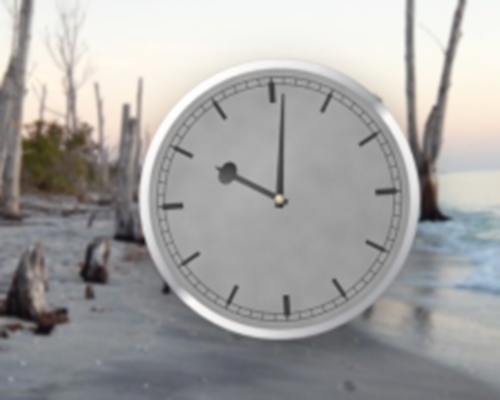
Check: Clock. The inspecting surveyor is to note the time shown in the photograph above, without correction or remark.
10:01
